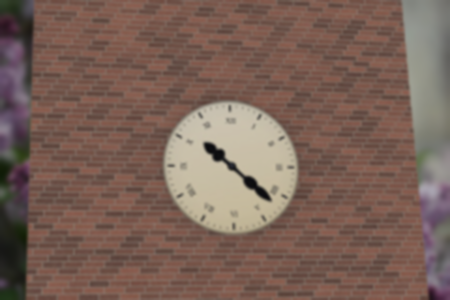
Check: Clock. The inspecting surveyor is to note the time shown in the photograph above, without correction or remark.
10:22
